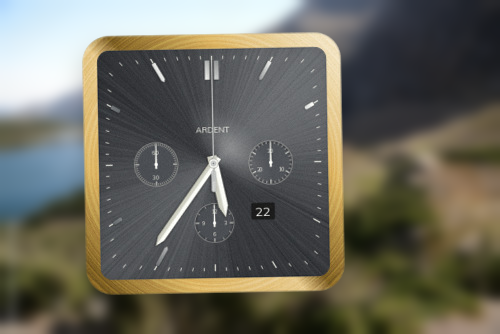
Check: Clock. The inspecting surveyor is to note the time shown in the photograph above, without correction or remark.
5:36
